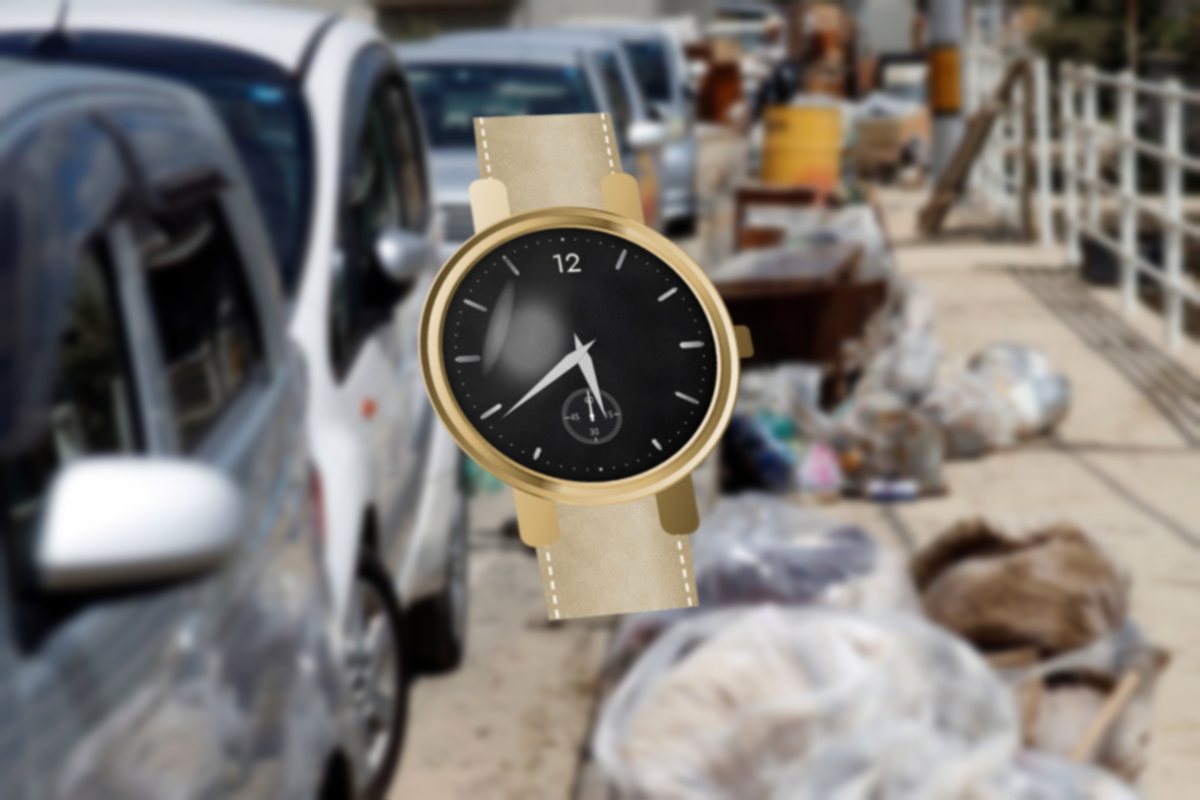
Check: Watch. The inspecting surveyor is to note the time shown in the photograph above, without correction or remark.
5:39
